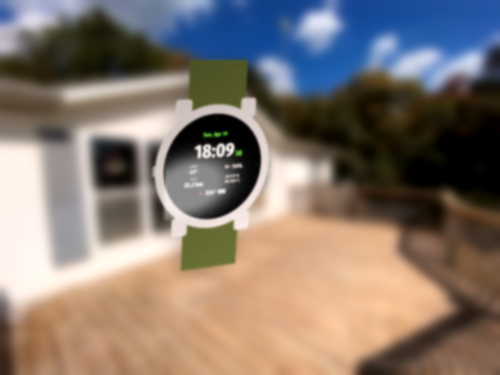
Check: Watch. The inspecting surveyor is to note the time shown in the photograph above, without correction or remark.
18:09
